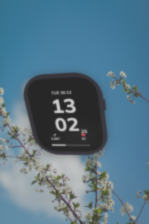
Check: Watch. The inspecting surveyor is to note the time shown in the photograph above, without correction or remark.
13:02
